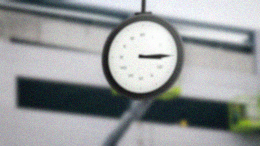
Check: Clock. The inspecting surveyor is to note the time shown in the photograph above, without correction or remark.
3:15
